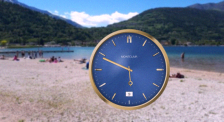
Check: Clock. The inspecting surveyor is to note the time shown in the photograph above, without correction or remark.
5:49
